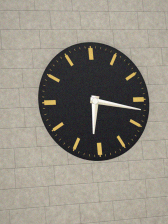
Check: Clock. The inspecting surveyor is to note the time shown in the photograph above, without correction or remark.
6:17
